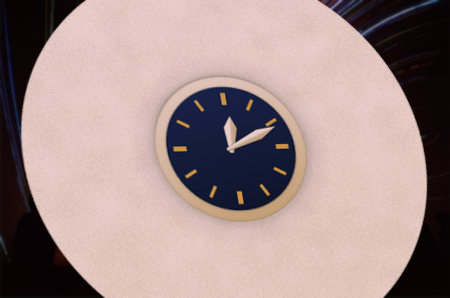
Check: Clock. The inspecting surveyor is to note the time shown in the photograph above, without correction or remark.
12:11
